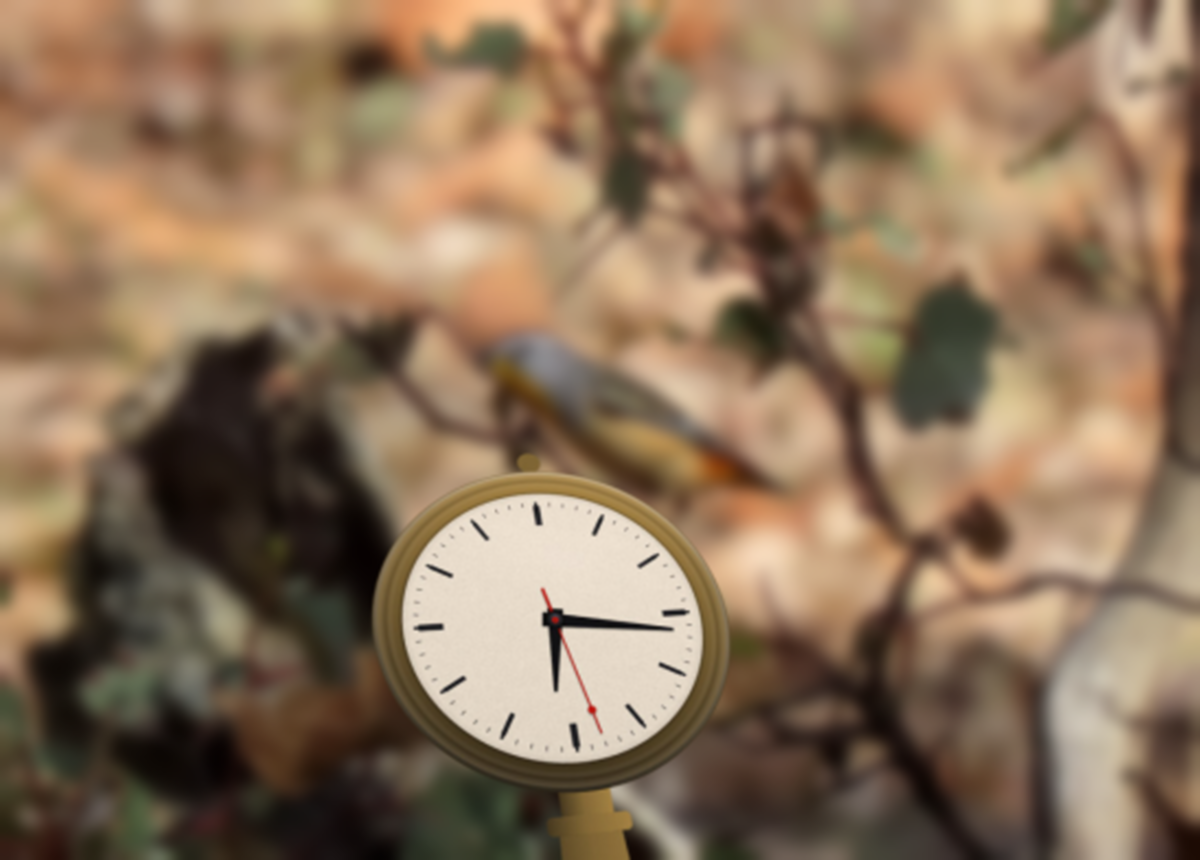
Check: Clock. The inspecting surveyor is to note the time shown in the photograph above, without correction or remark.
6:16:28
